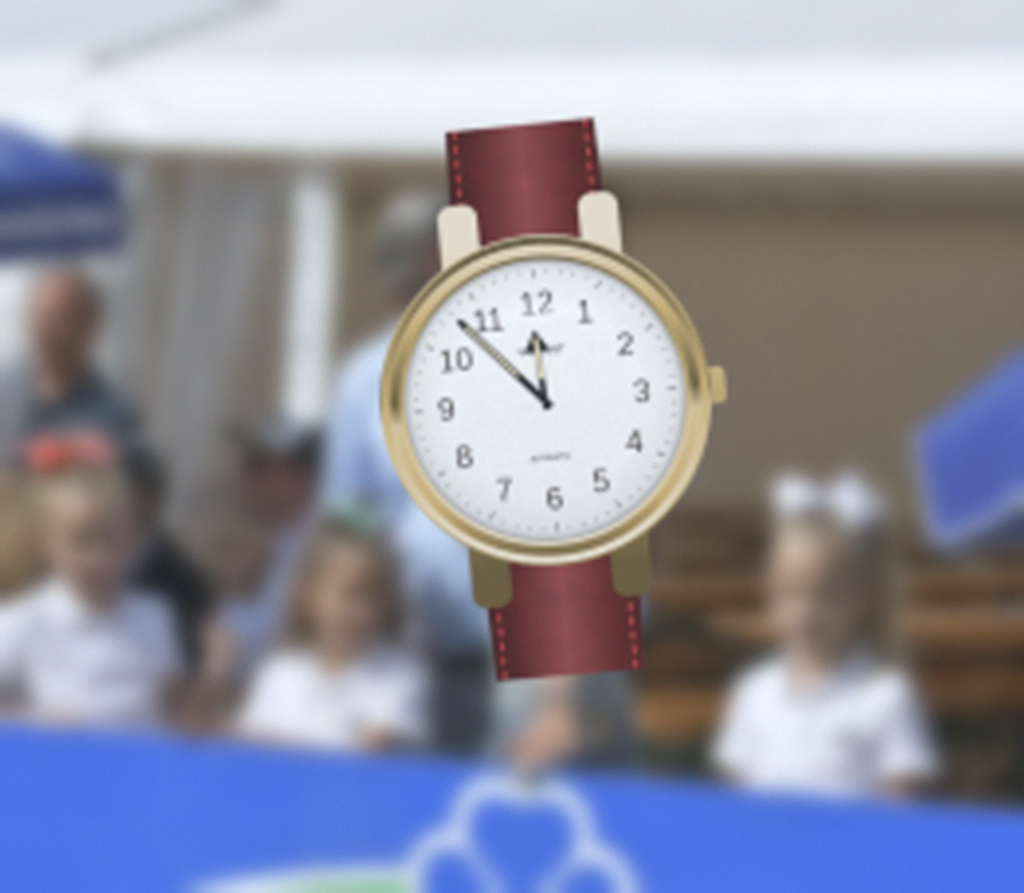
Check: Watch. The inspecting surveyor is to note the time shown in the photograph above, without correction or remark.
11:53
